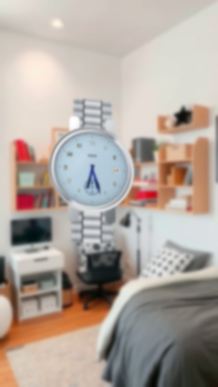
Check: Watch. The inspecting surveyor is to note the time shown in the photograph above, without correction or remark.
6:27
